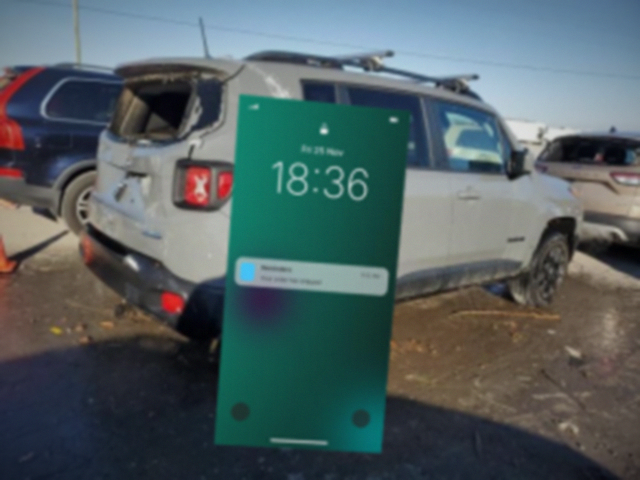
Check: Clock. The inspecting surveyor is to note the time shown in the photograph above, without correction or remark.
18:36
